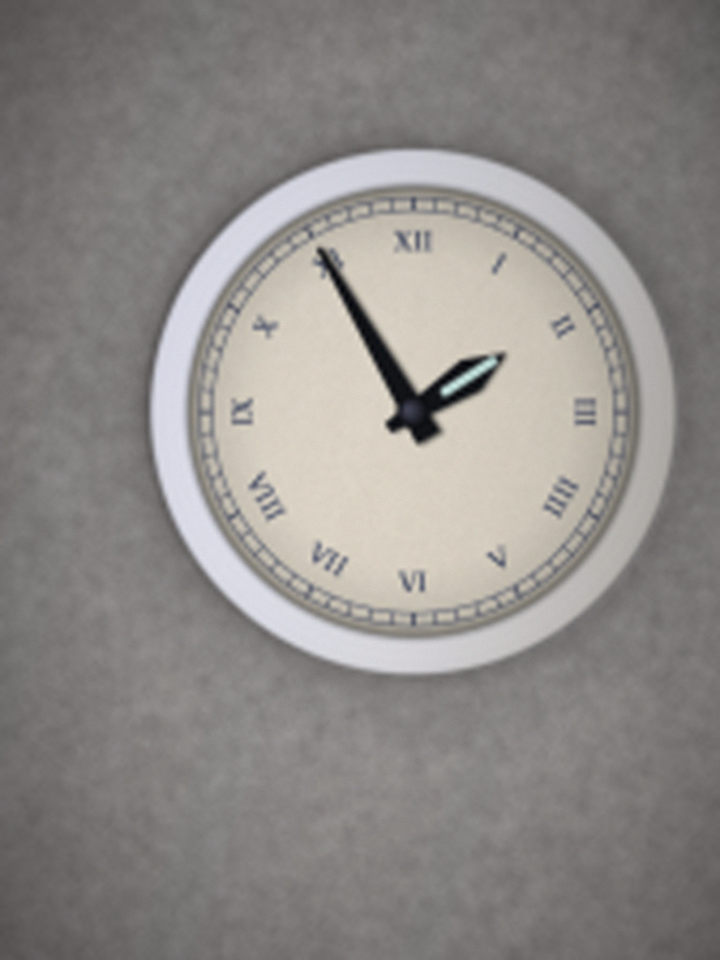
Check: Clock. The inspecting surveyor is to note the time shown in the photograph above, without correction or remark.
1:55
